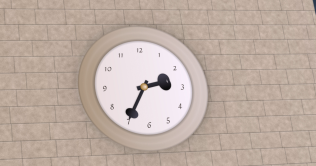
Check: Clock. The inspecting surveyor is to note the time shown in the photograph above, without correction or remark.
2:35
